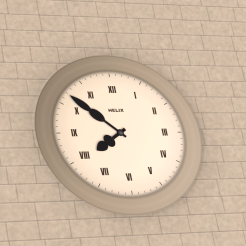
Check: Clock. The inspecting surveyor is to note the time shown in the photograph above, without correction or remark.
7:52
